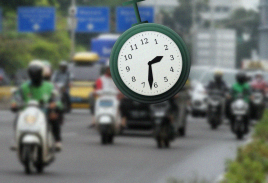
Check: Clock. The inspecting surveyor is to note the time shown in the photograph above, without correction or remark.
2:32
